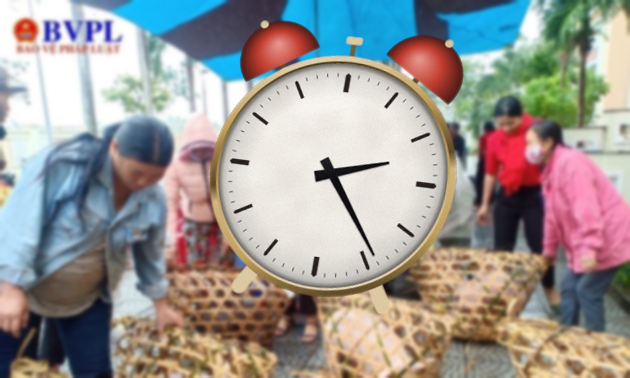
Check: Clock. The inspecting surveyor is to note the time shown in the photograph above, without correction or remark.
2:24
